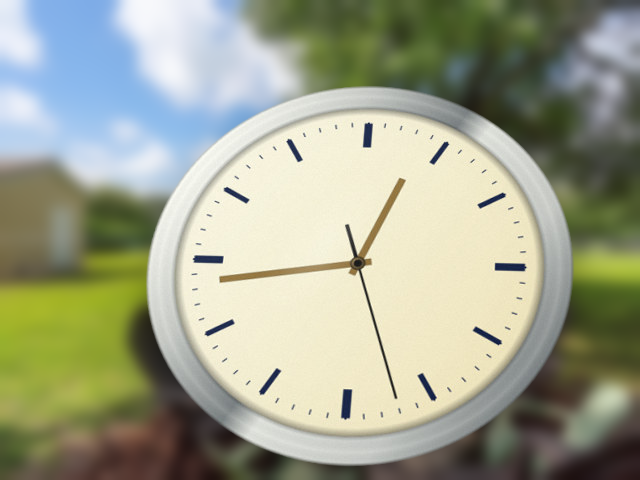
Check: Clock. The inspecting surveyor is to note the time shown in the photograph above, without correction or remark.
12:43:27
